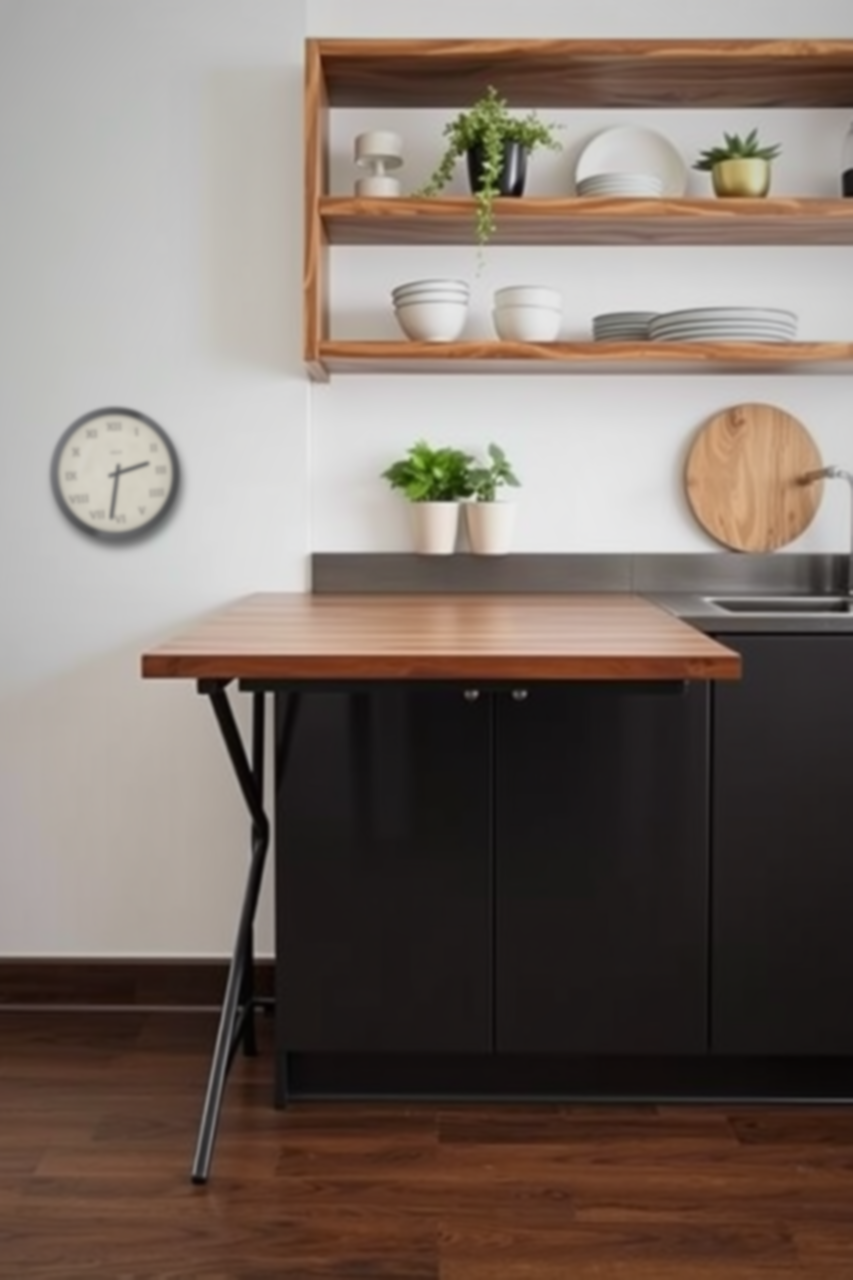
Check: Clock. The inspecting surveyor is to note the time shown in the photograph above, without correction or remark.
2:32
